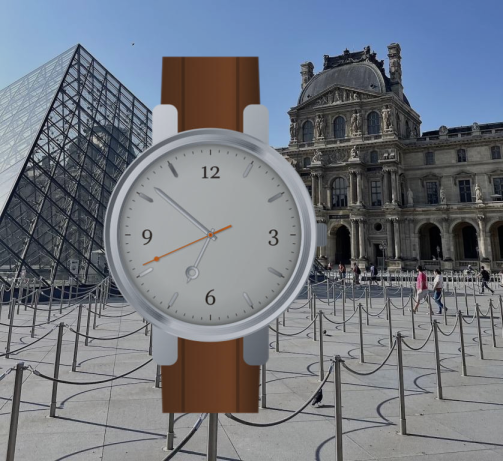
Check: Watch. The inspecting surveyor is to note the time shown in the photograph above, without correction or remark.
6:51:41
